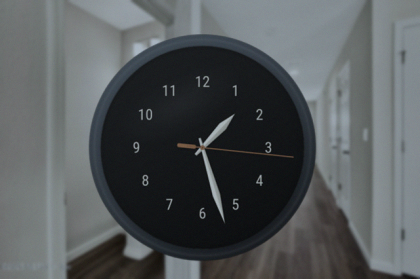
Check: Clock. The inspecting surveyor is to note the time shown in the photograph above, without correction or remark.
1:27:16
